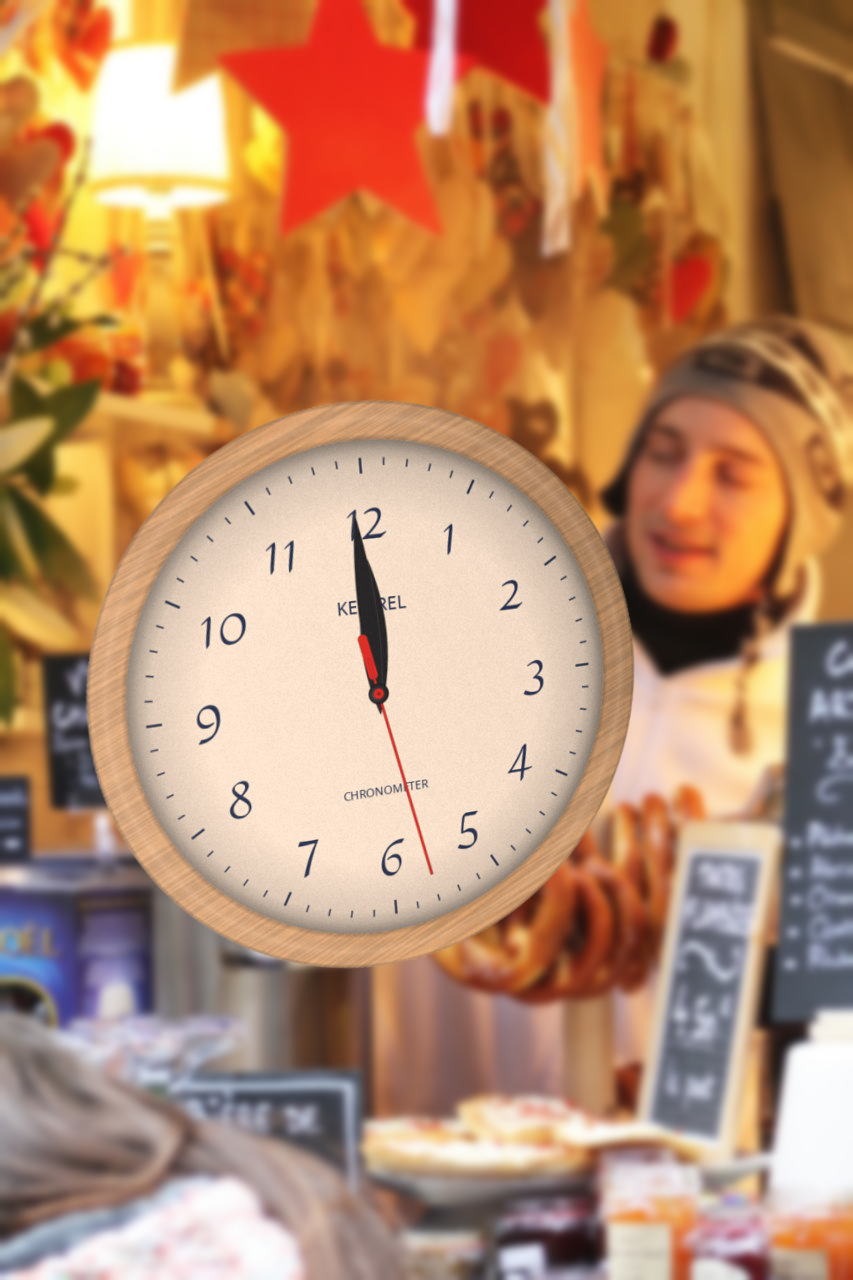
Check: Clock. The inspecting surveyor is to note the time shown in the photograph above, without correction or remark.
11:59:28
